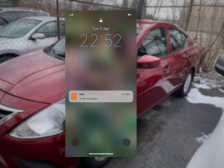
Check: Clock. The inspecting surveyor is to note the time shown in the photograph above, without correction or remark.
22:52
